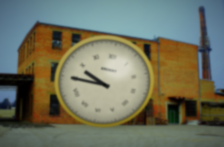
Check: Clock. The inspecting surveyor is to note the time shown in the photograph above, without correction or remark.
9:45
